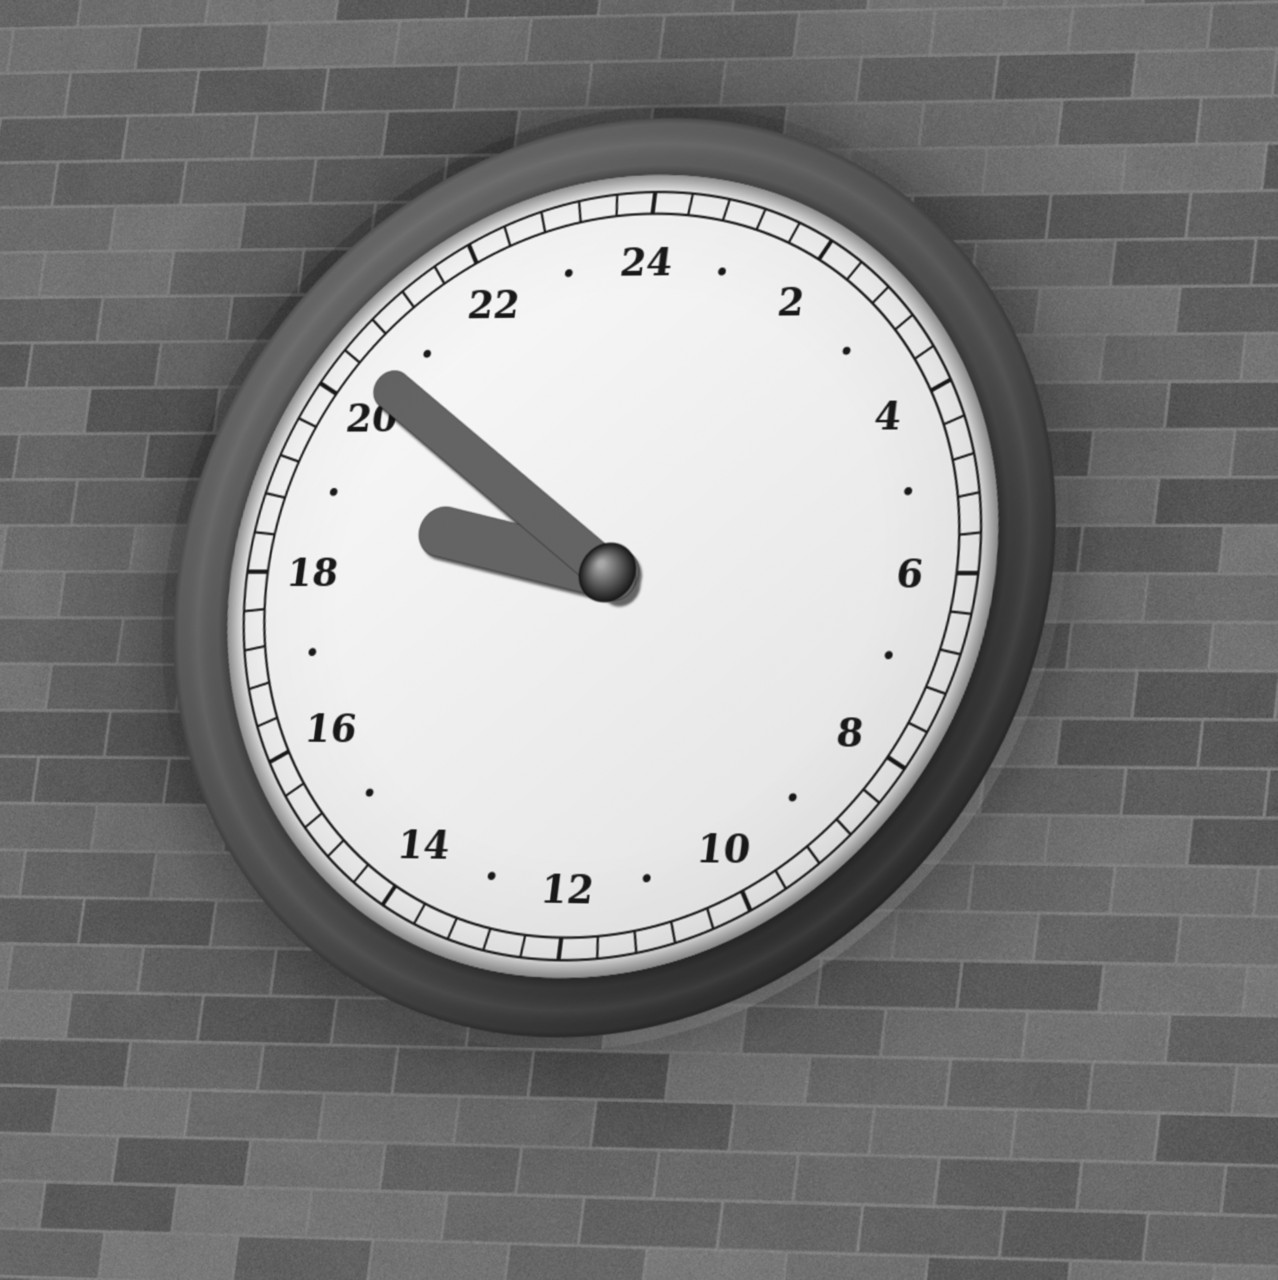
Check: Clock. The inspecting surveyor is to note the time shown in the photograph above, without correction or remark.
18:51
